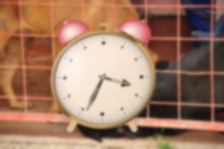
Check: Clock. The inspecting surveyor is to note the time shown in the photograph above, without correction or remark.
3:34
